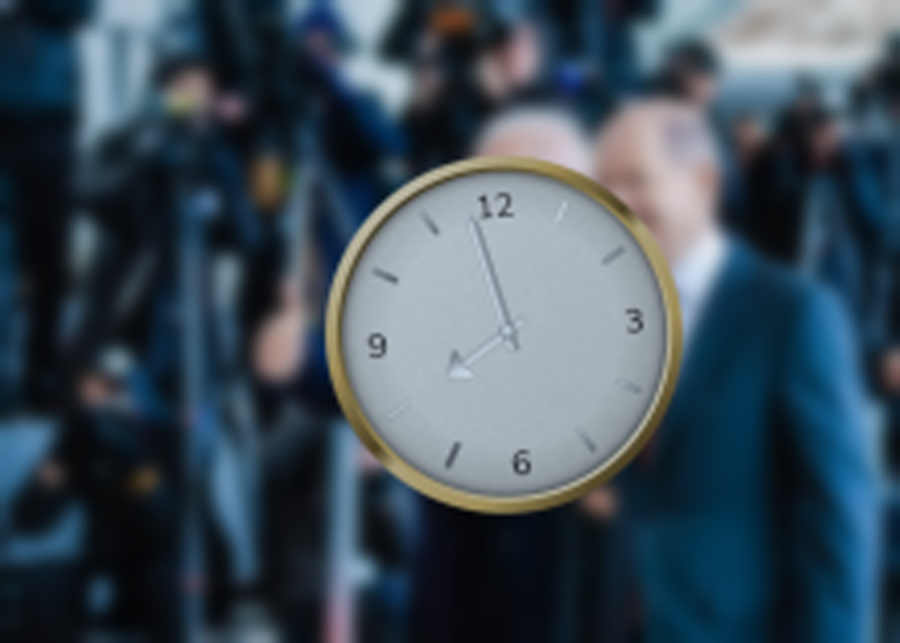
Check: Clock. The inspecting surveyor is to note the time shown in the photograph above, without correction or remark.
7:58
